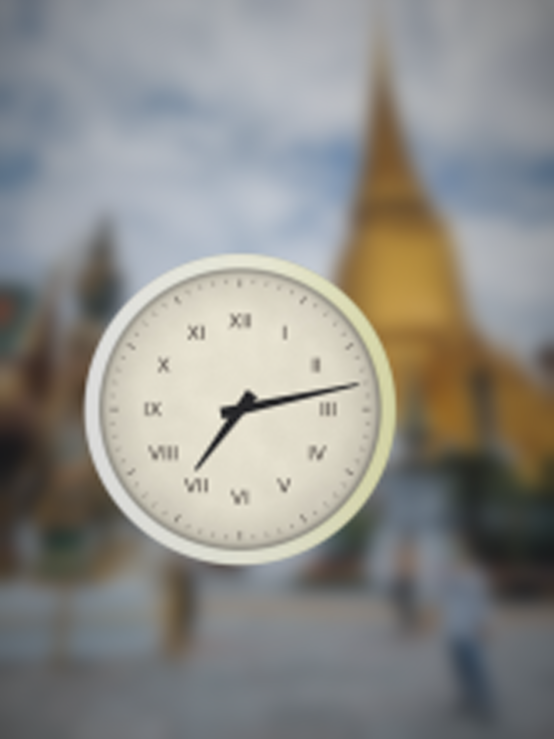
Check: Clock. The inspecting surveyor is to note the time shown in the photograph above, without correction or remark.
7:13
